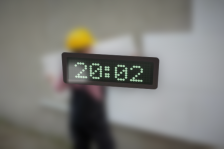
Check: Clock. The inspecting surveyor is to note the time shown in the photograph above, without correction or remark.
20:02
